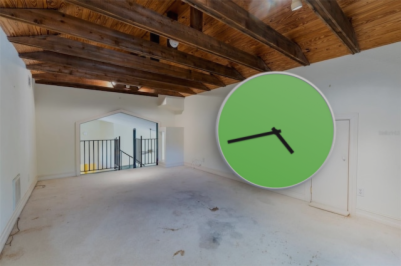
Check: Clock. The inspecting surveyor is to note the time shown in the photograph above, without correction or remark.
4:43
